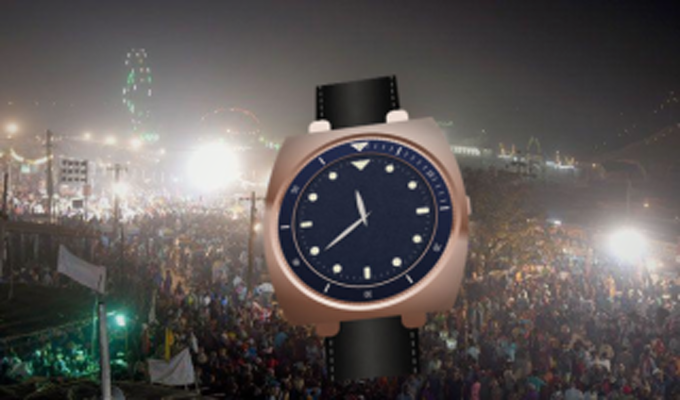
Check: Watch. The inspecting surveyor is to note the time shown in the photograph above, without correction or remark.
11:39
